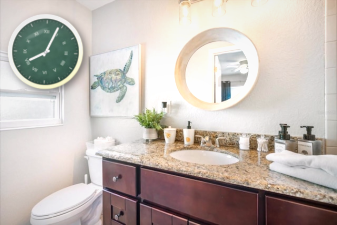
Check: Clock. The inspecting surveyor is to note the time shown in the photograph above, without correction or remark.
8:04
